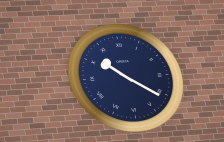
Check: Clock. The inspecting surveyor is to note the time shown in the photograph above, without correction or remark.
10:21
